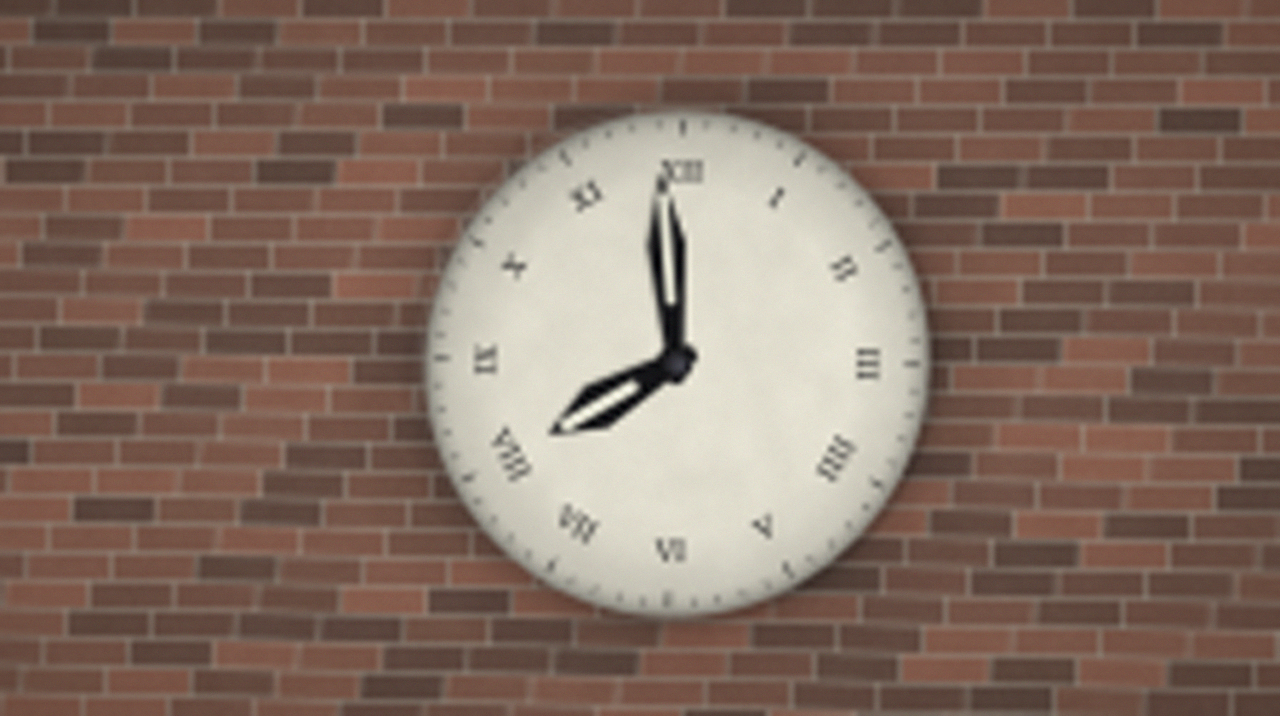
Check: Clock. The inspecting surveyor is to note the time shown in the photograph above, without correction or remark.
7:59
